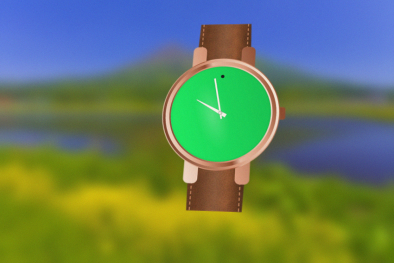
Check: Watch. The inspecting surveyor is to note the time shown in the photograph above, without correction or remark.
9:58
